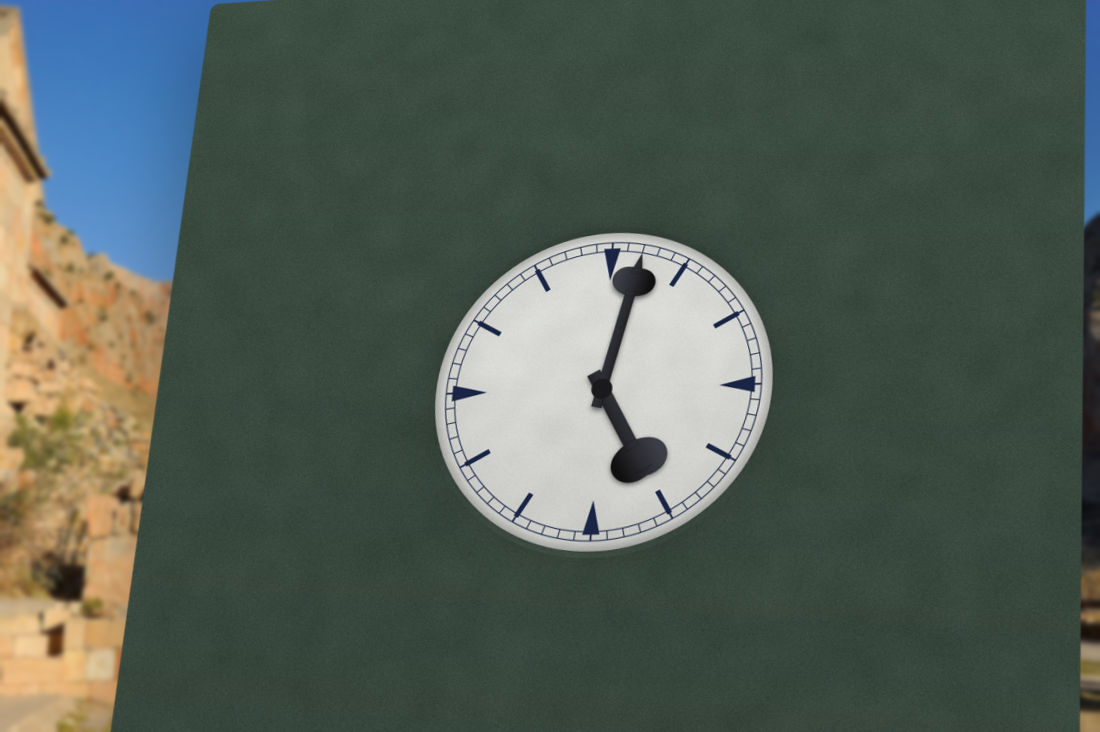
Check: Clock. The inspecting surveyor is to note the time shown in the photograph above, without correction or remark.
5:02
